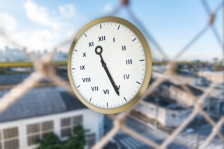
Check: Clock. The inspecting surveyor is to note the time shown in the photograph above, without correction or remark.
11:26
